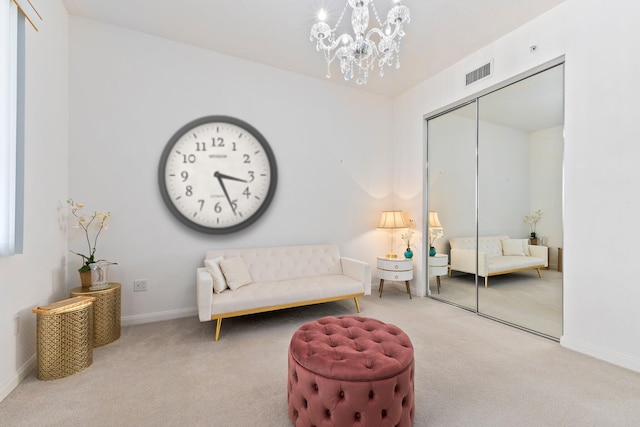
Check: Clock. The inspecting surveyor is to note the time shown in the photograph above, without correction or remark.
3:26
